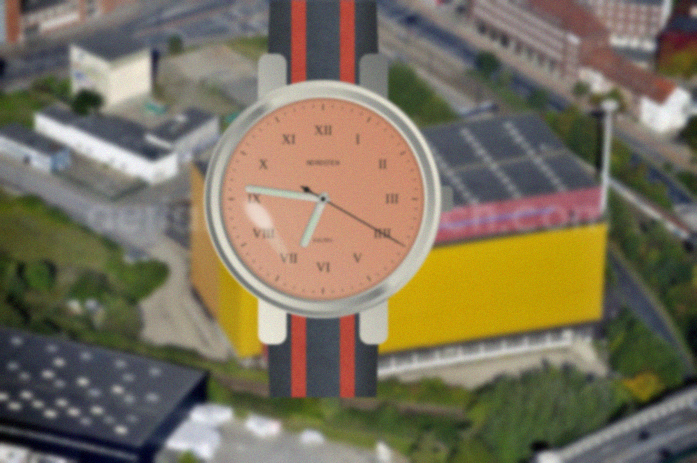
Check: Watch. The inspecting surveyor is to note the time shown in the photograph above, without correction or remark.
6:46:20
